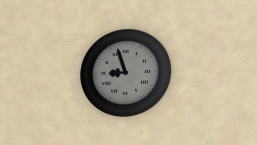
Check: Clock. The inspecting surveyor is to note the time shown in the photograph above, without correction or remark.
8:57
